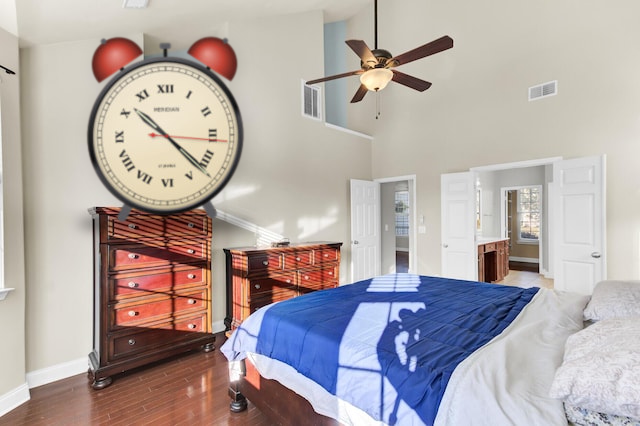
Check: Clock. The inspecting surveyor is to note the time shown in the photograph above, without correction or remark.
10:22:16
